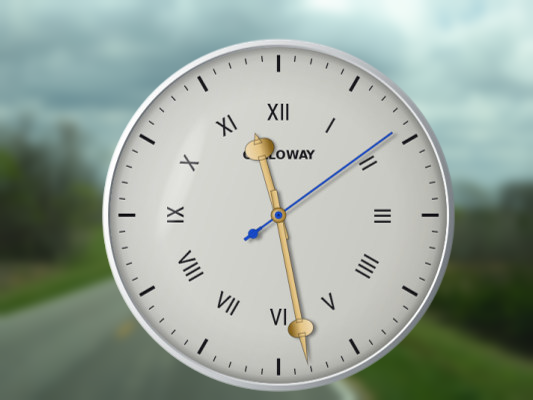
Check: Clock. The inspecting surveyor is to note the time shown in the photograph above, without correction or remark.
11:28:09
